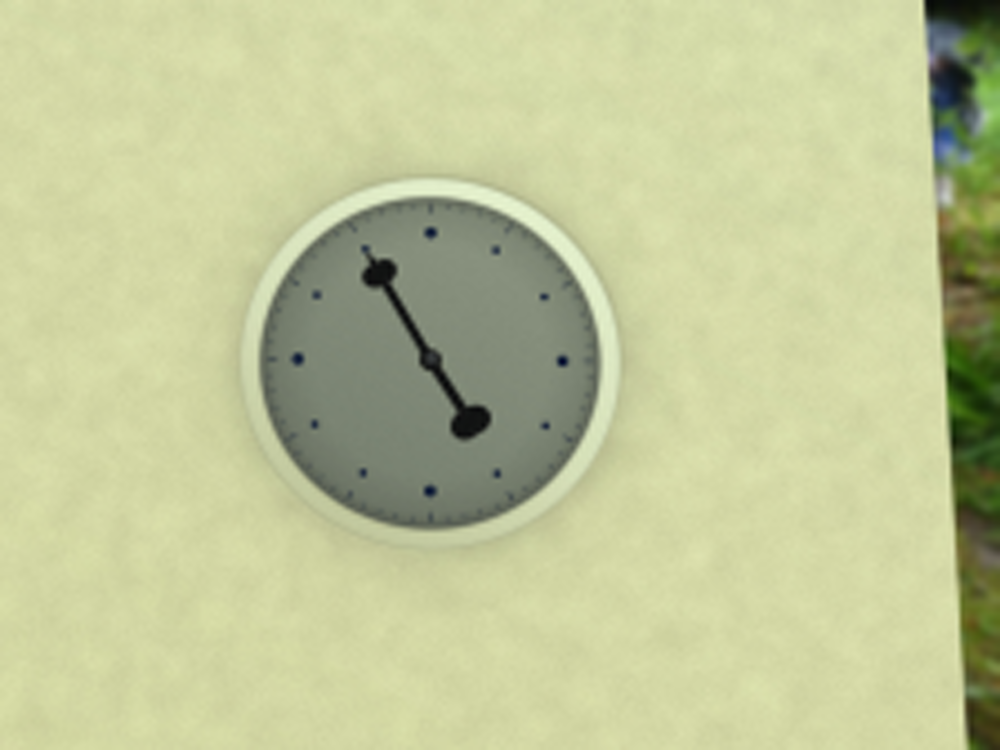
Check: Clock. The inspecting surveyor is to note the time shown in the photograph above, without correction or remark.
4:55
